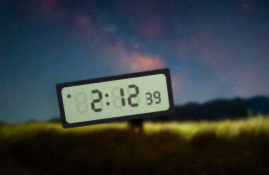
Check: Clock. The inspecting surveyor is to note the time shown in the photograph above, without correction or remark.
2:12:39
